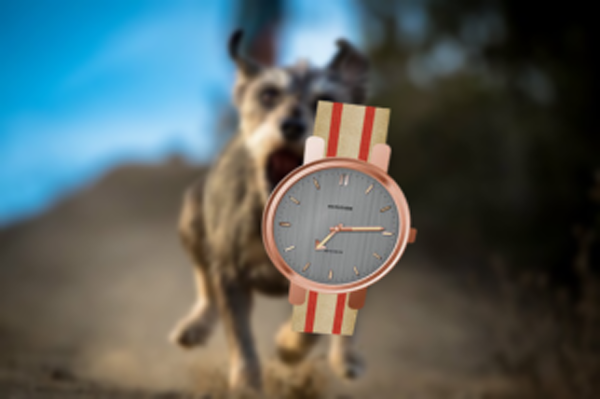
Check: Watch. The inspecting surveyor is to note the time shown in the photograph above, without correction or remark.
7:14
